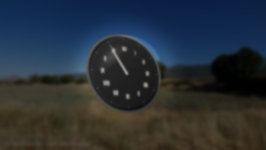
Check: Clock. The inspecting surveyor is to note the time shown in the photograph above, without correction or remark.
10:55
